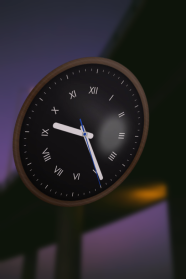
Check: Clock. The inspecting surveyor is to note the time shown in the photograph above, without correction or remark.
9:24:25
